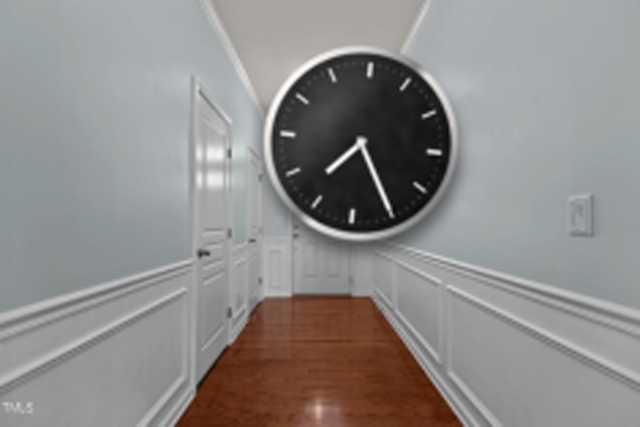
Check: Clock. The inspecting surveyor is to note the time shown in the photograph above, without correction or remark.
7:25
